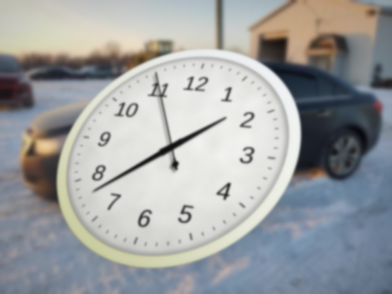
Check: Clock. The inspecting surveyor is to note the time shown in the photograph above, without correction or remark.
1:37:55
